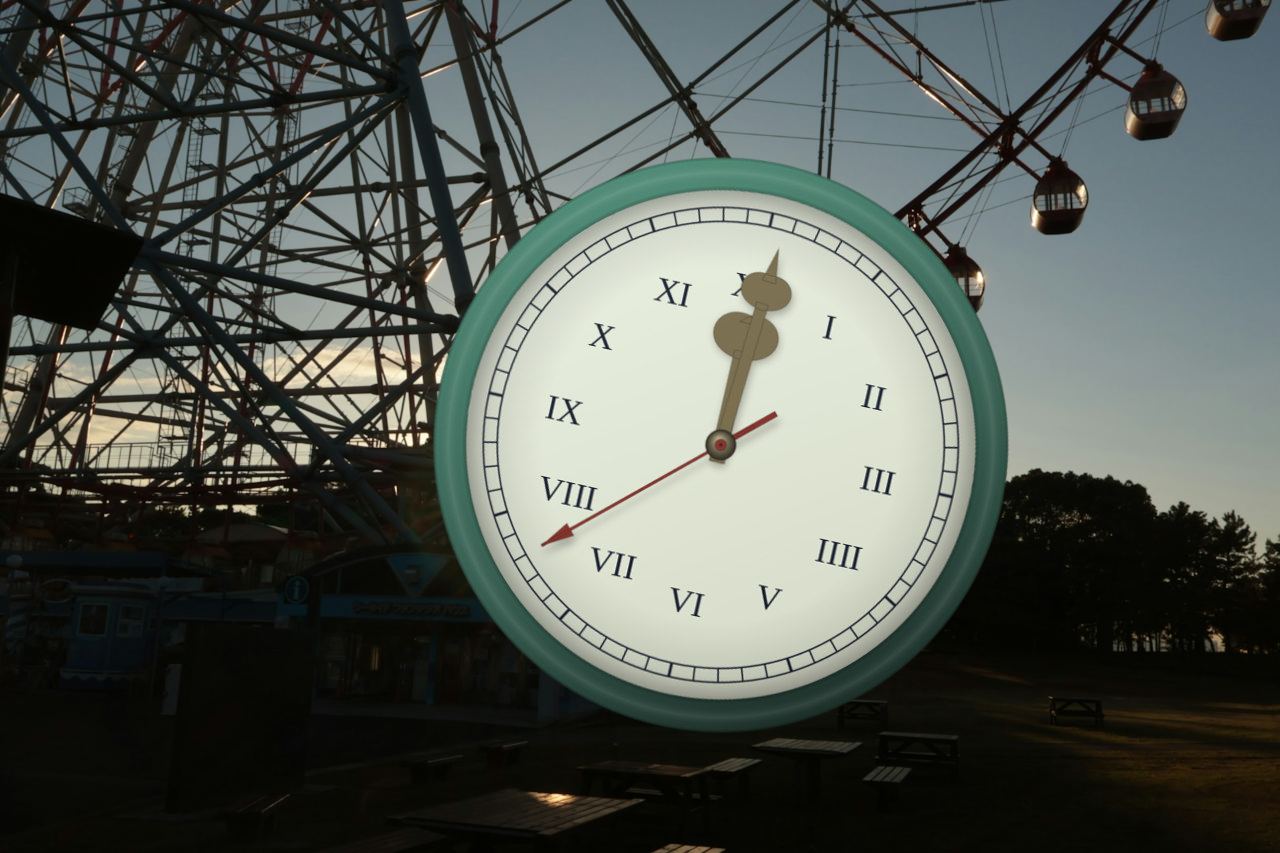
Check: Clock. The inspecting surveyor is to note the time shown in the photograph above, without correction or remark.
12:00:38
